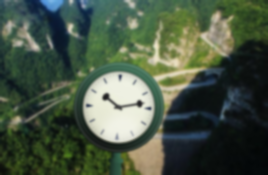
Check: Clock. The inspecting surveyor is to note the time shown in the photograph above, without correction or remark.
10:13
